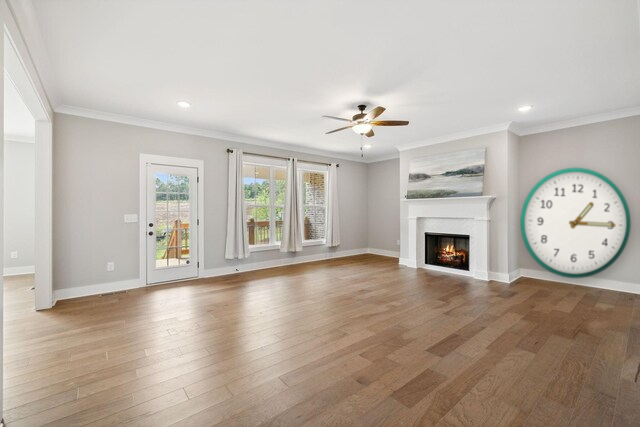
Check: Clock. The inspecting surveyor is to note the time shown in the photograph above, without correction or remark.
1:15
